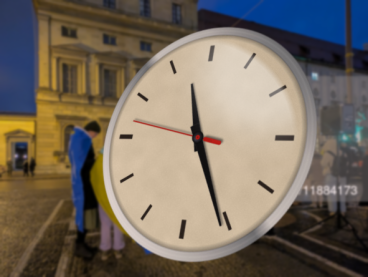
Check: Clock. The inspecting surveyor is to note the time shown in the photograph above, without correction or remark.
11:25:47
